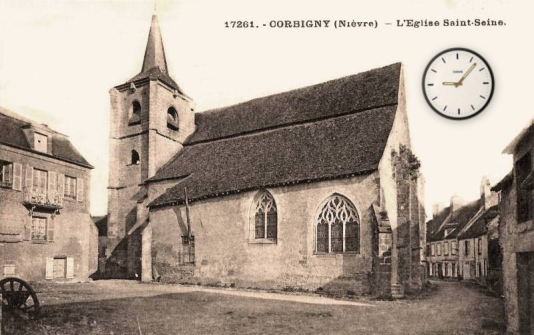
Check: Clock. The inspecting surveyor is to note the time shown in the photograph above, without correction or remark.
9:07
